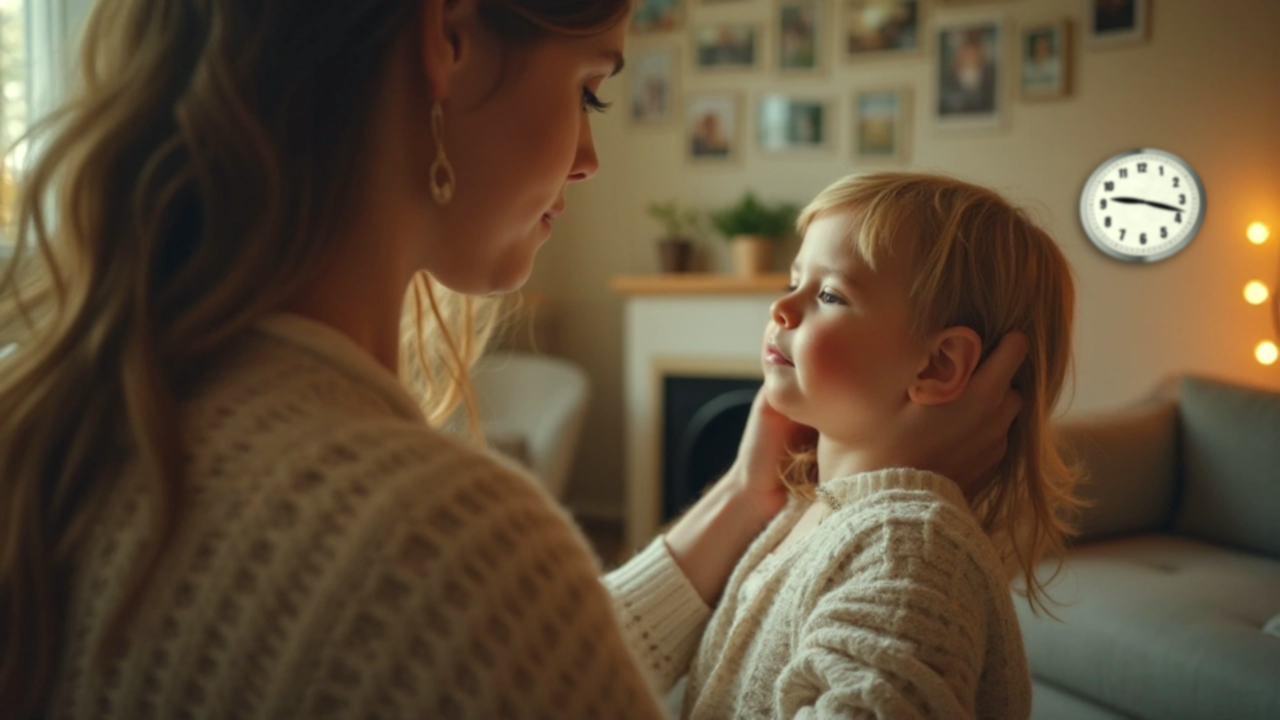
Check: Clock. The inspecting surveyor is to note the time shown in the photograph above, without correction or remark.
9:18
